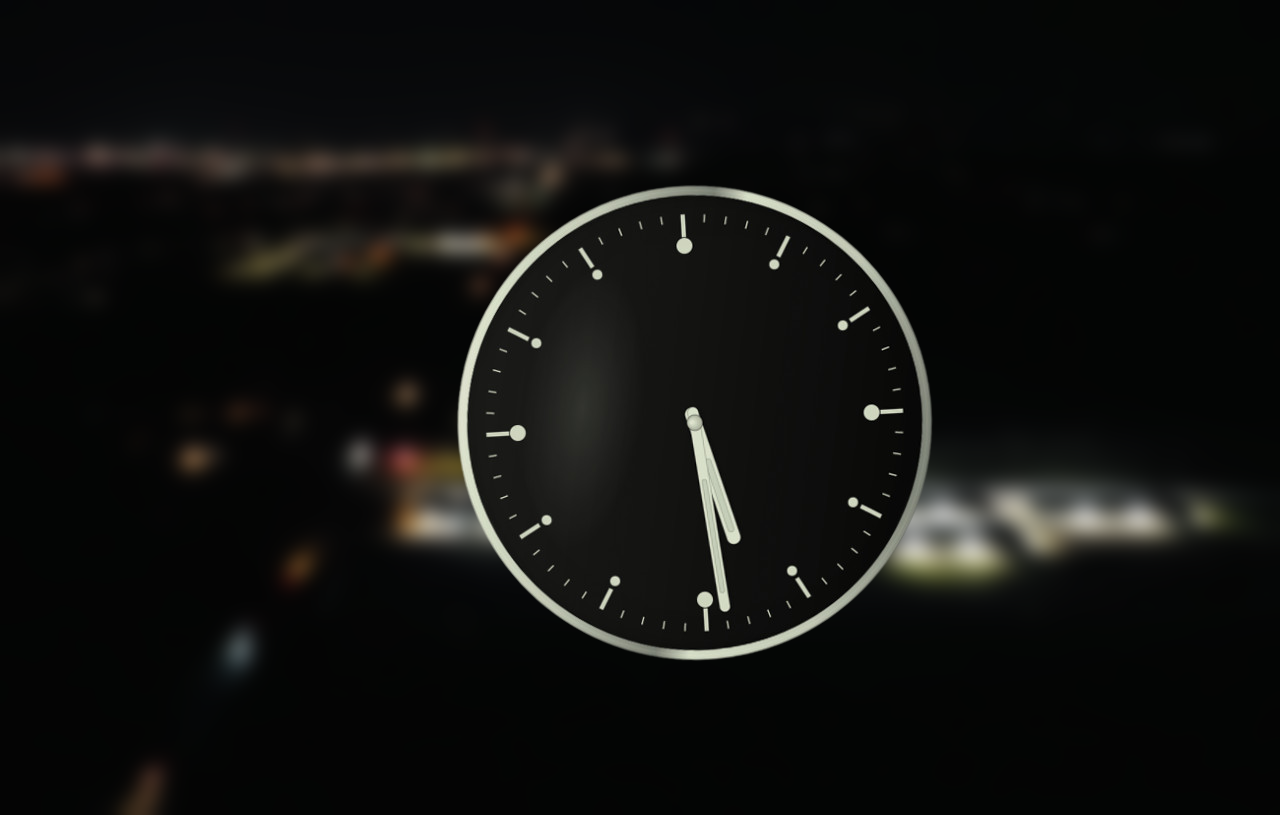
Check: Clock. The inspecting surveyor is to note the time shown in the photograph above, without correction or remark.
5:29
